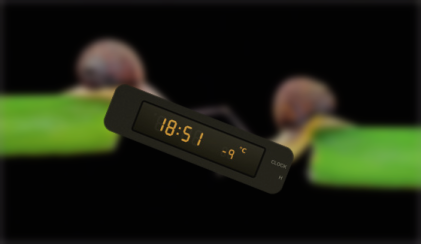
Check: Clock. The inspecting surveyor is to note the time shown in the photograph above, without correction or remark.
18:51
